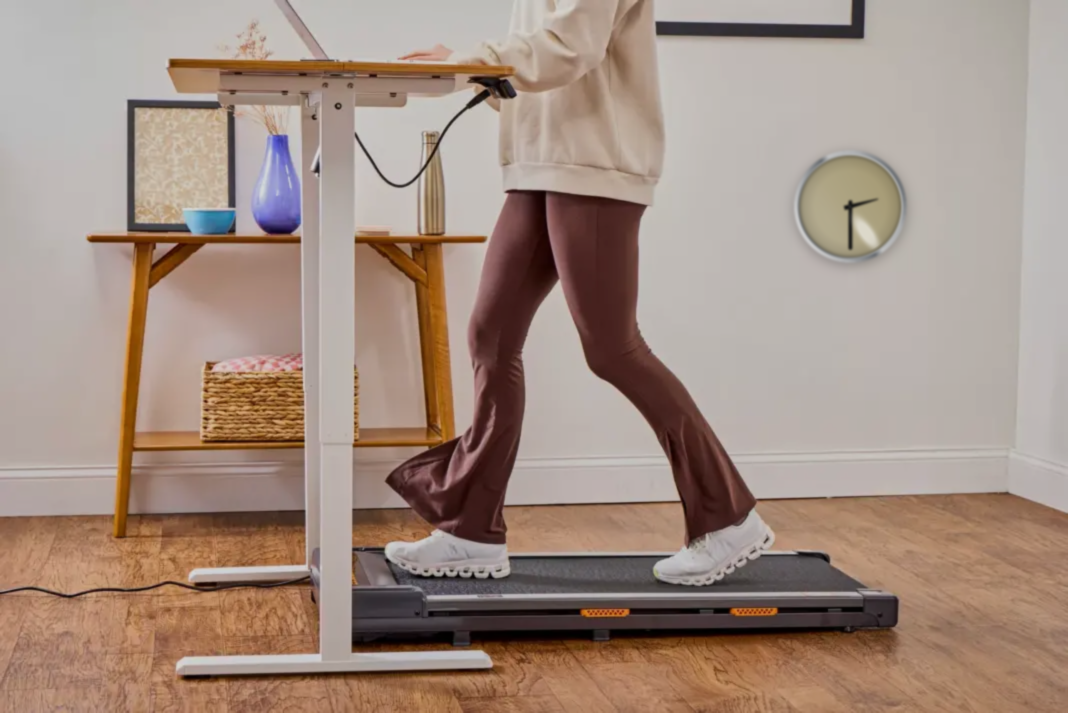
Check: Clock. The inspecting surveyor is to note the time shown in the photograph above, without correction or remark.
2:30
